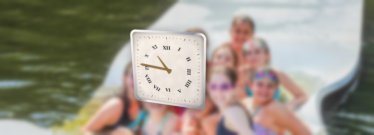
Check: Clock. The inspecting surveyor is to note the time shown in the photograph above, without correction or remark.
10:46
